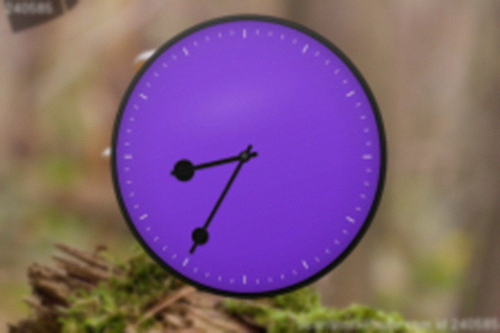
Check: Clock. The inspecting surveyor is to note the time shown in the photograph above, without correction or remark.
8:35
